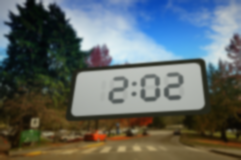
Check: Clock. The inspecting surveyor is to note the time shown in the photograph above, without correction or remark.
2:02
